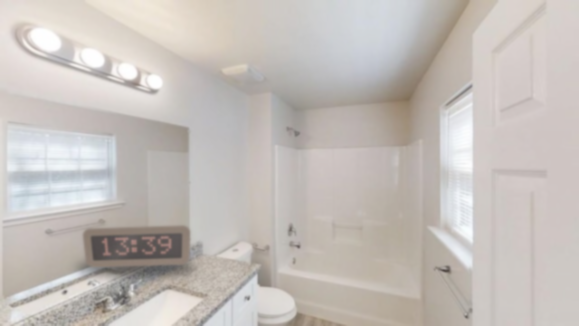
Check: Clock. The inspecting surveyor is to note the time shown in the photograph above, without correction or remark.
13:39
